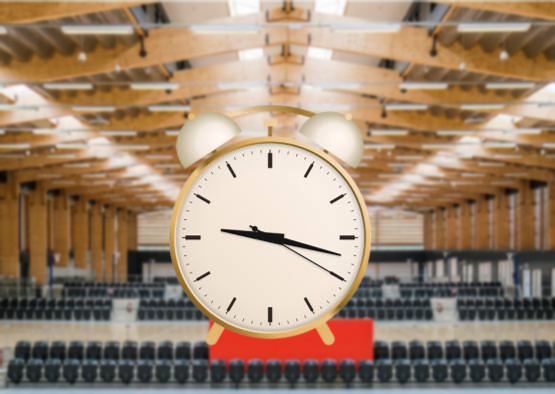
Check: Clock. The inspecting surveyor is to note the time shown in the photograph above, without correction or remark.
9:17:20
